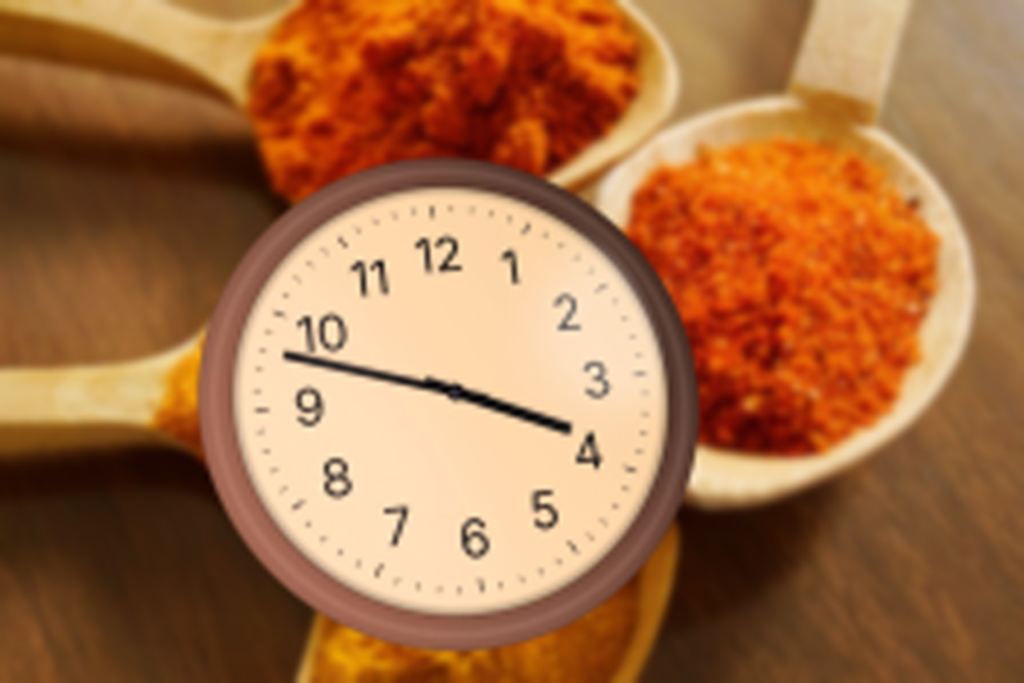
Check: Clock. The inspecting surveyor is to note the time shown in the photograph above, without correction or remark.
3:48
